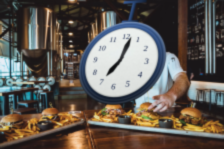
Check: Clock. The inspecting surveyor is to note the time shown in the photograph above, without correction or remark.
7:02
